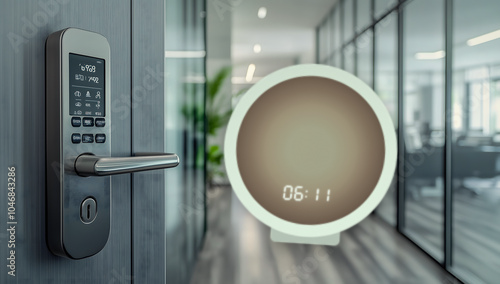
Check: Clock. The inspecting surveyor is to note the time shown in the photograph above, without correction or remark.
6:11
